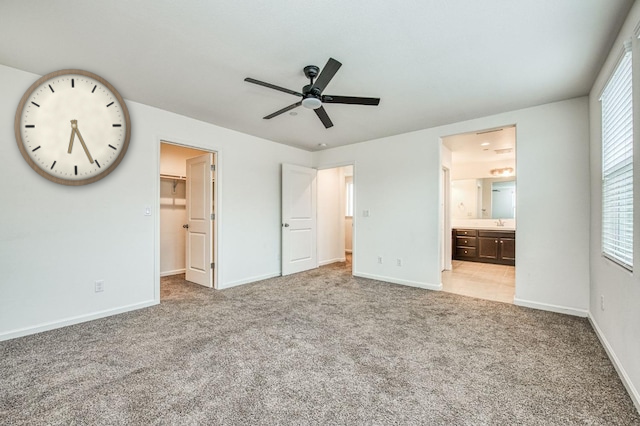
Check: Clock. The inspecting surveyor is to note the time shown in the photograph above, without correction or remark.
6:26
